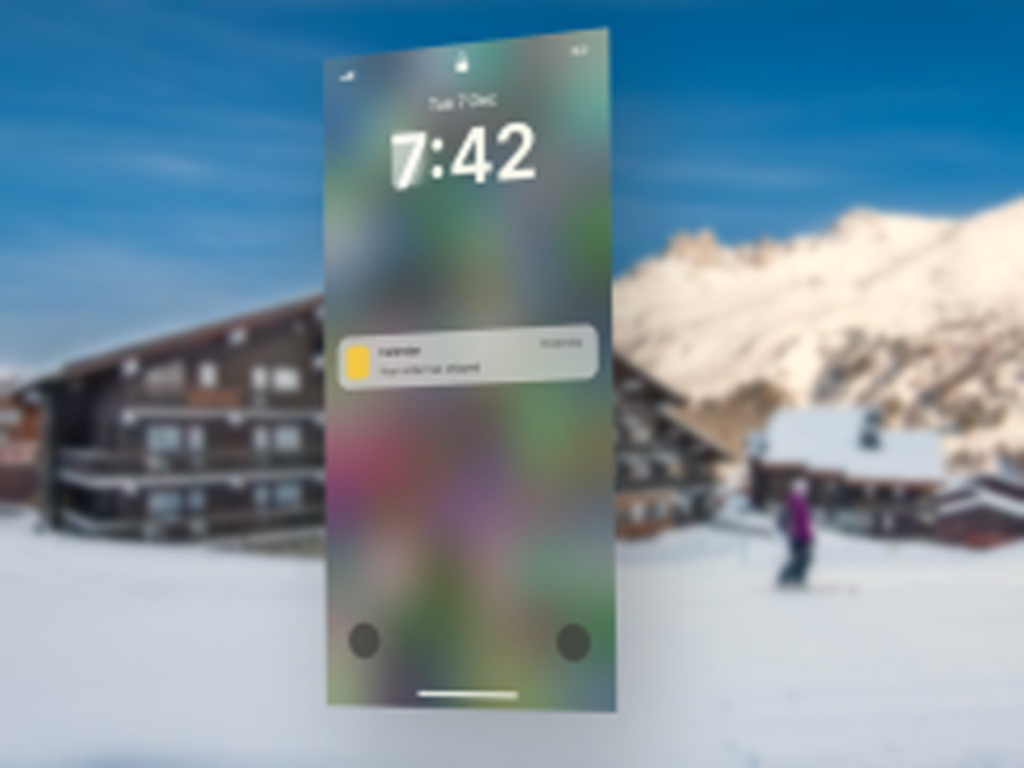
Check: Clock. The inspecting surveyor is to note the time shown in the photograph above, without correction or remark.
7:42
